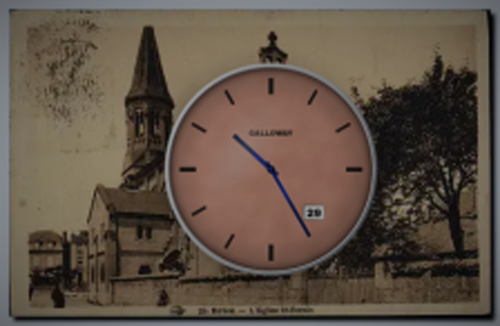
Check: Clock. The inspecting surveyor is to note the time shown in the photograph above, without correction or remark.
10:25
